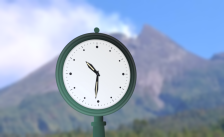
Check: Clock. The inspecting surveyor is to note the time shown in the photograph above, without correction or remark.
10:31
